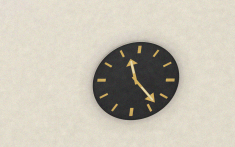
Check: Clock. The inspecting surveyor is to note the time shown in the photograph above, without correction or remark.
11:23
